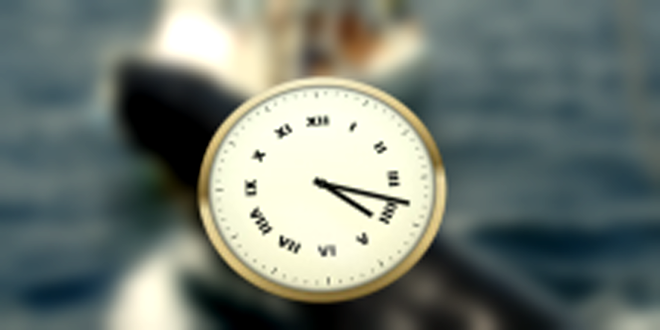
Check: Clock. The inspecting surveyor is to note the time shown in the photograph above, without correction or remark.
4:18
